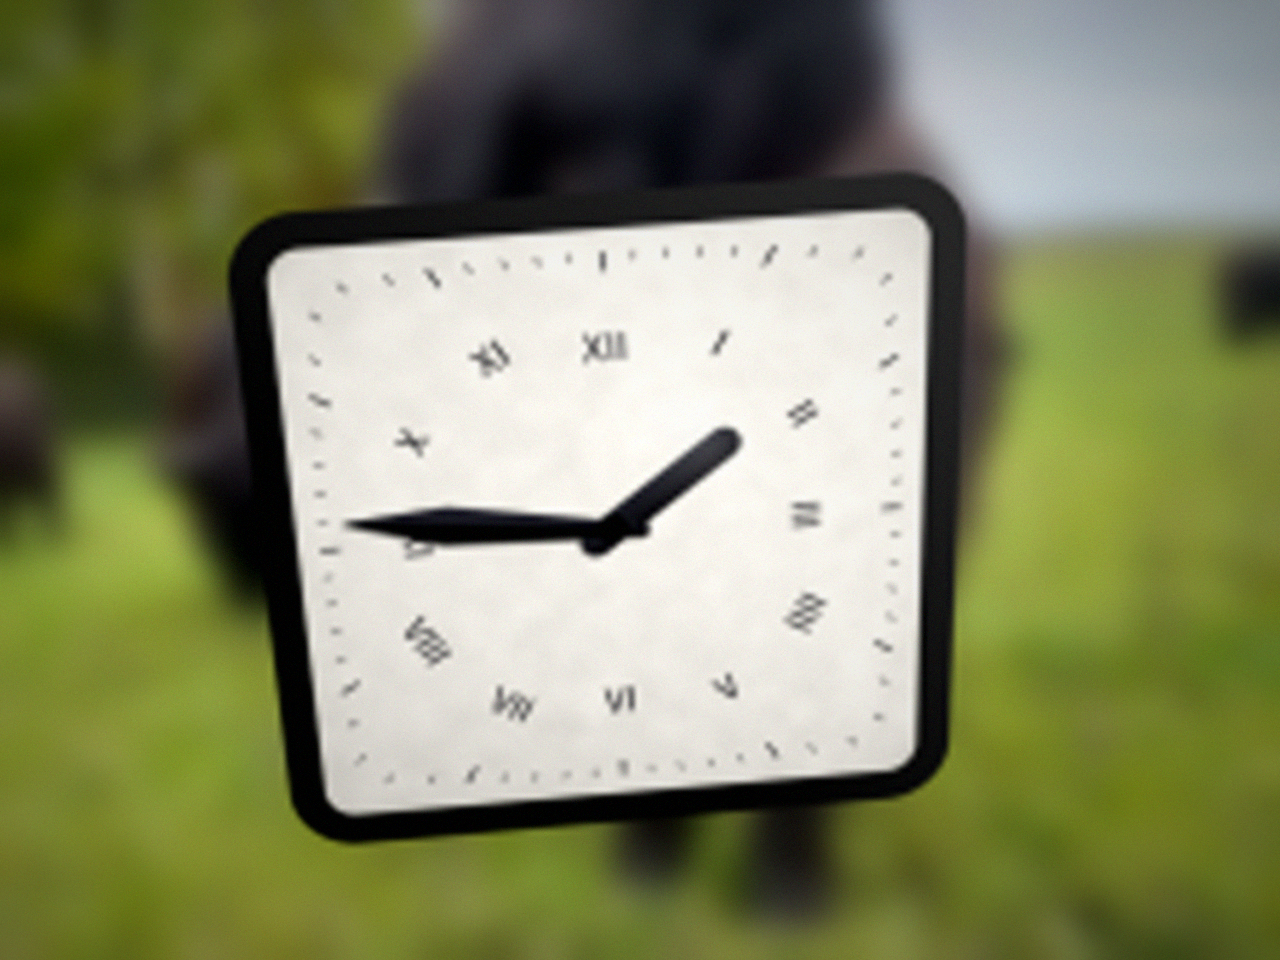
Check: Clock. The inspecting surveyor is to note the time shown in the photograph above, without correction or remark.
1:46
